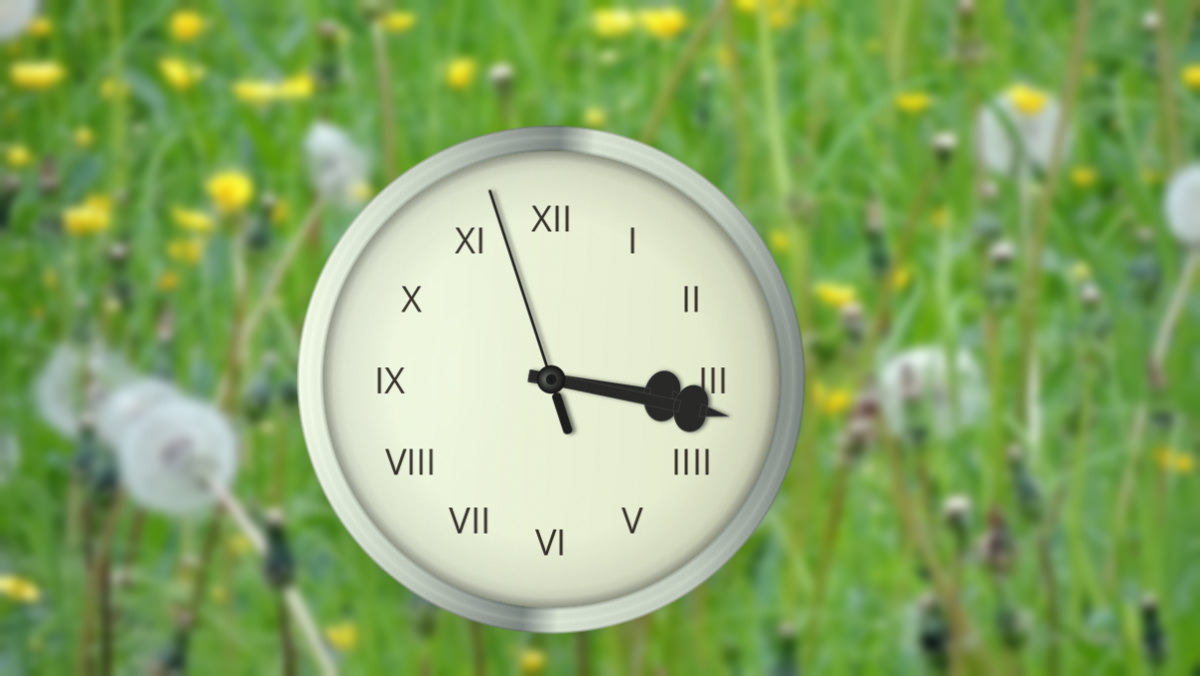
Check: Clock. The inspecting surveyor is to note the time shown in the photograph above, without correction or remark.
3:16:57
